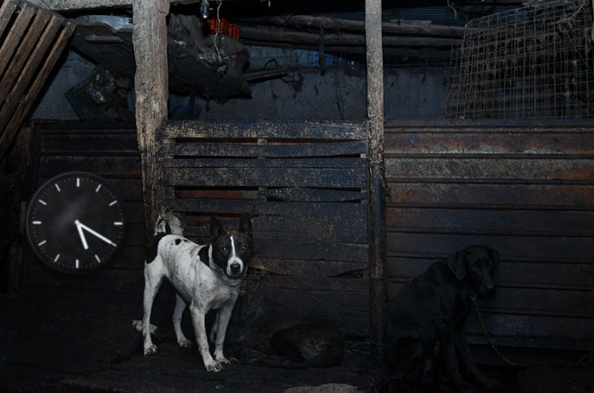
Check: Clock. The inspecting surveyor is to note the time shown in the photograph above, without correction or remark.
5:20
